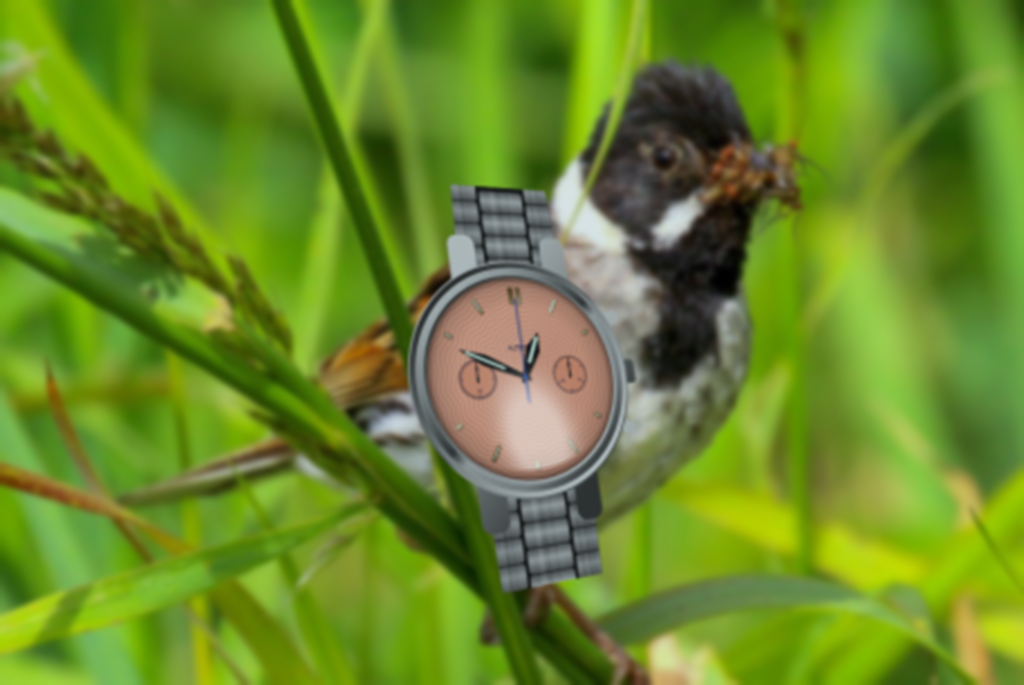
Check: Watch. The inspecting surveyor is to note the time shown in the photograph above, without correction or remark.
12:49
